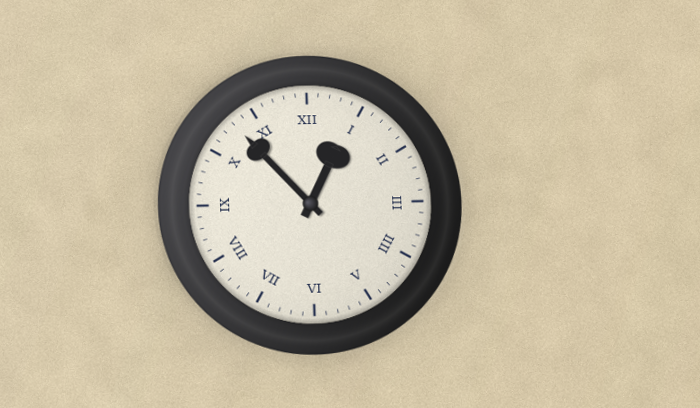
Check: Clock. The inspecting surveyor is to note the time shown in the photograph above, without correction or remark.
12:53
